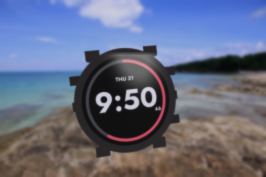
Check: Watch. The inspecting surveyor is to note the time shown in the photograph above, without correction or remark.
9:50
